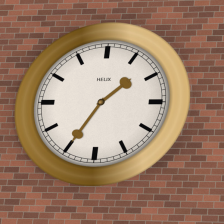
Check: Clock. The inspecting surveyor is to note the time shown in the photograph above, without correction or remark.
1:35
